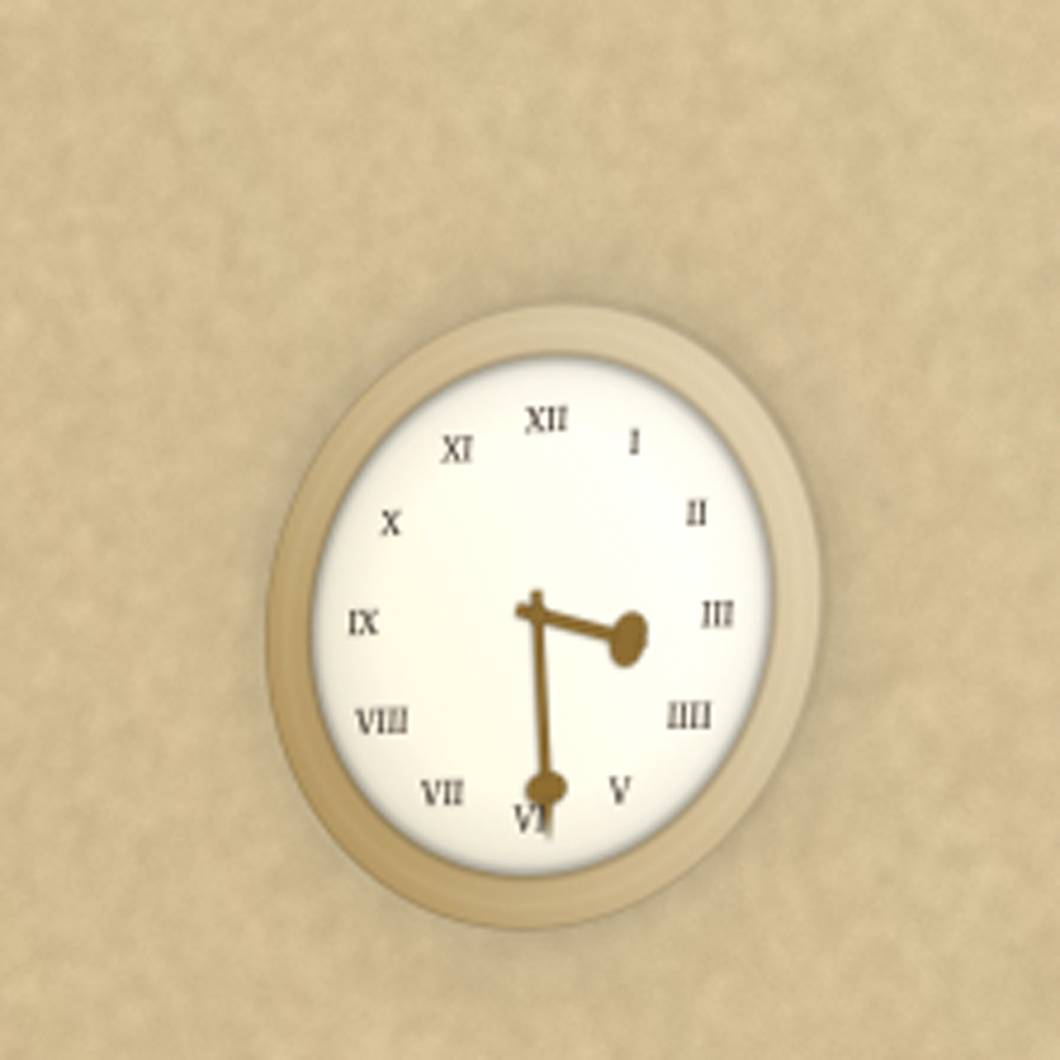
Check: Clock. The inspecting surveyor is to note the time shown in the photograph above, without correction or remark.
3:29
